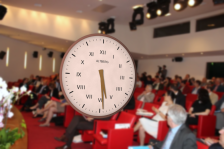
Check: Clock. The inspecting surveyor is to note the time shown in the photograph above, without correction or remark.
5:29
